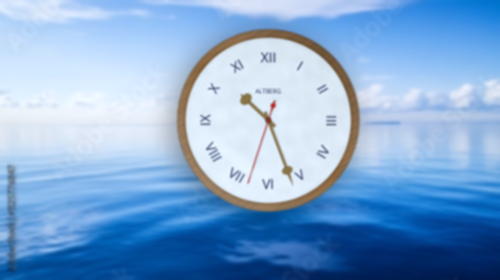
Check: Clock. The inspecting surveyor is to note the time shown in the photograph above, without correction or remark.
10:26:33
